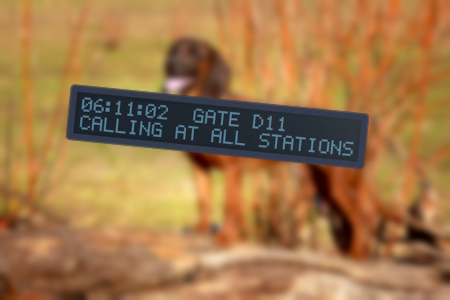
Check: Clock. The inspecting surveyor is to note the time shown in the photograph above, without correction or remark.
6:11:02
